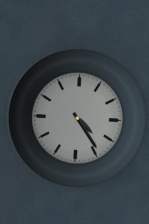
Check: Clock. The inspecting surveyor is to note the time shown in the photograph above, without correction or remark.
4:24
